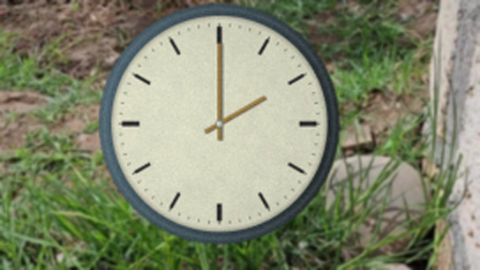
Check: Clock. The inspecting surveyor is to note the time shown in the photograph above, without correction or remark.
2:00
